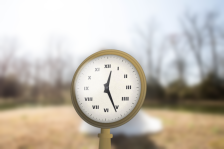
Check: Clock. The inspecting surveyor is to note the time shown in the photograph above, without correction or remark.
12:26
